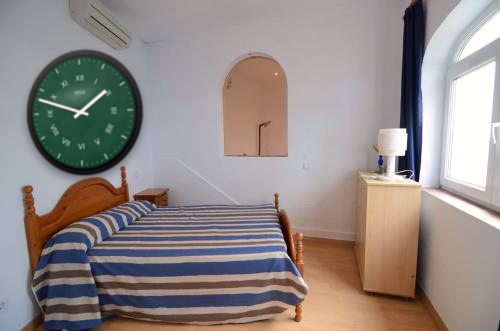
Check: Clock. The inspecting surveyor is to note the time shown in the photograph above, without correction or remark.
1:48
